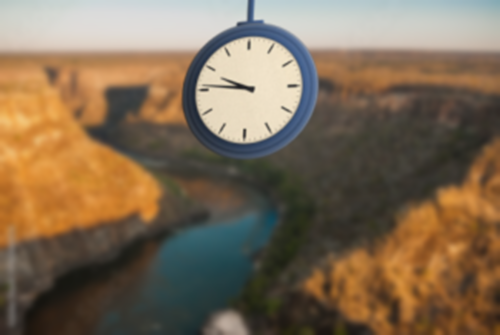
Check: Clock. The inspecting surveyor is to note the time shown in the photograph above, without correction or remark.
9:46
